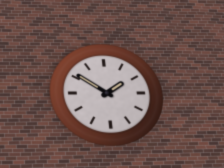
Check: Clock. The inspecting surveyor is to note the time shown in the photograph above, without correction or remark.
1:51
